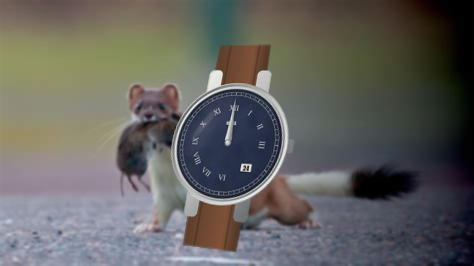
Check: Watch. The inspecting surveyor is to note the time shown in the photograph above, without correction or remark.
12:00
